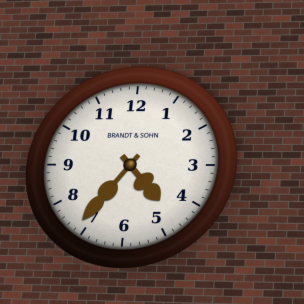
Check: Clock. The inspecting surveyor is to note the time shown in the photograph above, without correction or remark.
4:36
